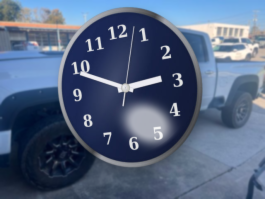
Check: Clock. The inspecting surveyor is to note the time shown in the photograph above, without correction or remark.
2:49:03
